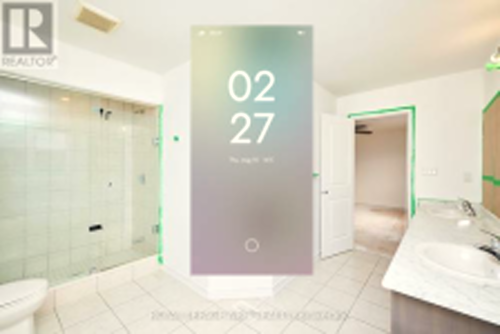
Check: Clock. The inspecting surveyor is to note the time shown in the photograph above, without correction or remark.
2:27
